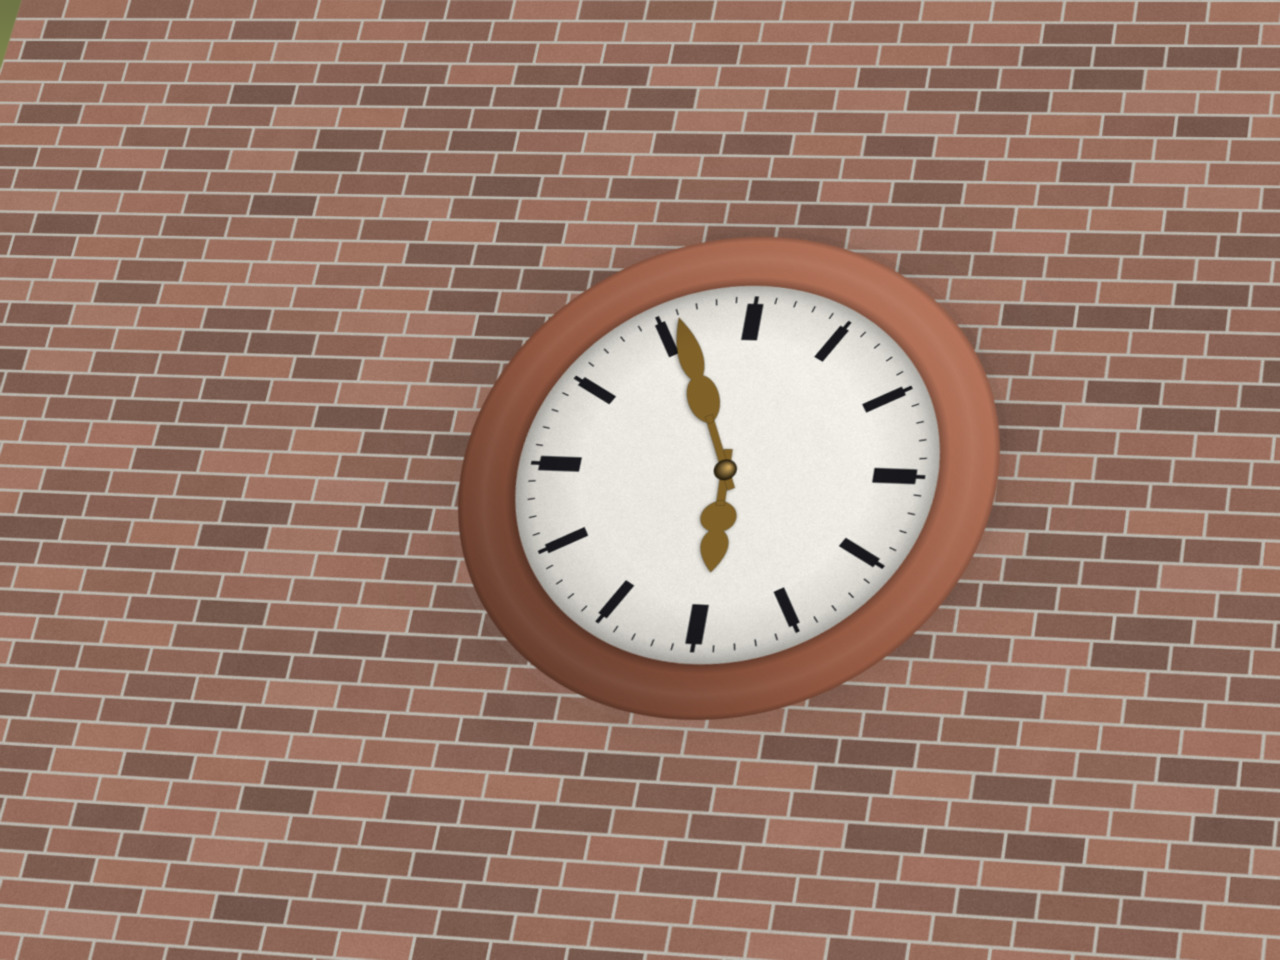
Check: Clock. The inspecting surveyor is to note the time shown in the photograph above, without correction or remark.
5:56
